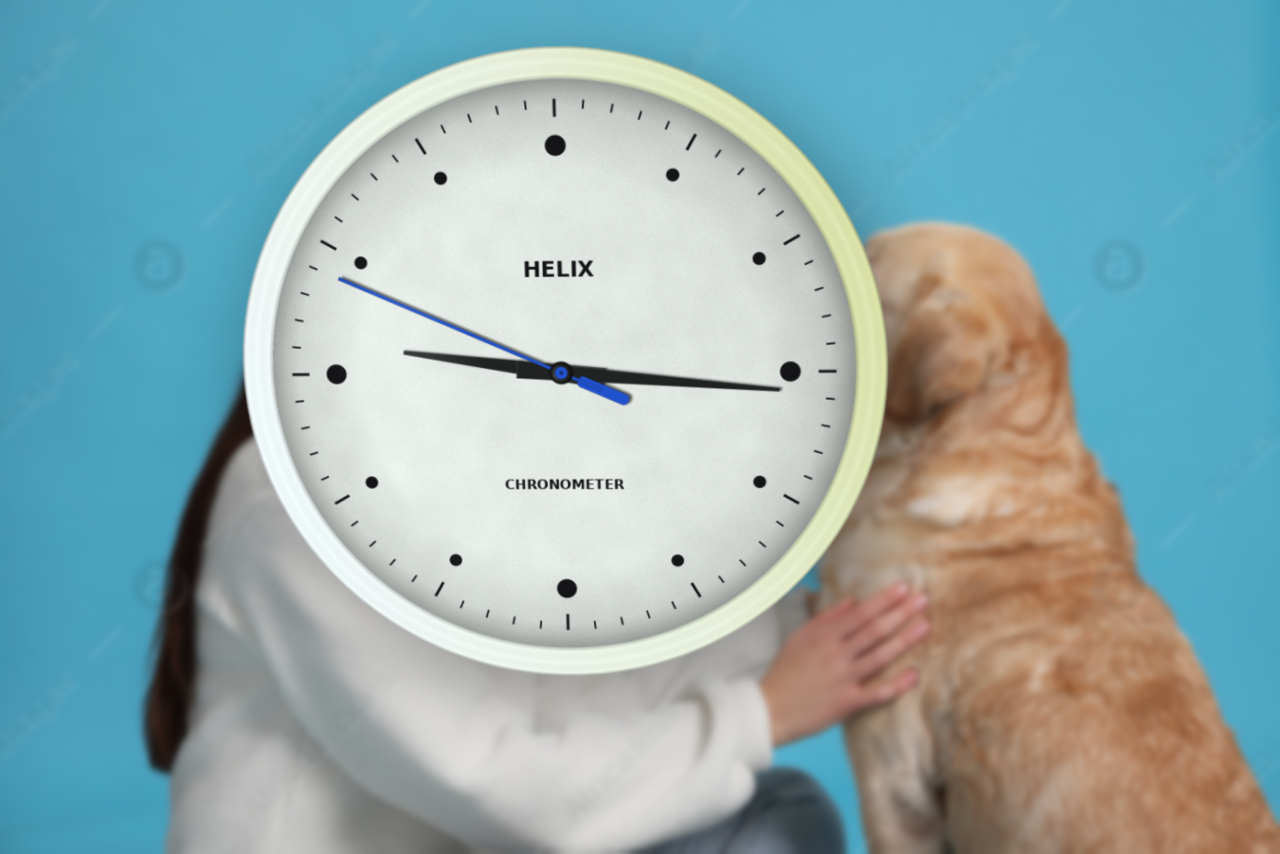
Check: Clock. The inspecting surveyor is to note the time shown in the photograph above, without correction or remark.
9:15:49
